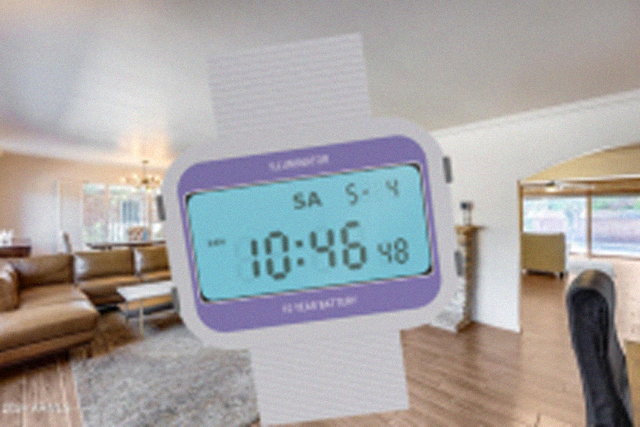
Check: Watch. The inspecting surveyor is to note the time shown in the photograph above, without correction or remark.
10:46:48
